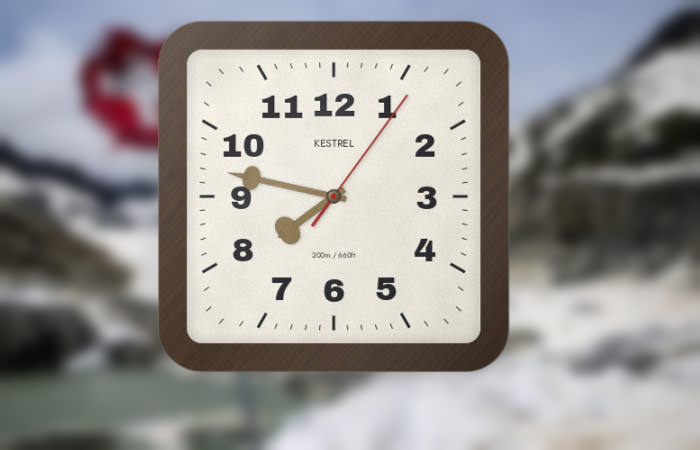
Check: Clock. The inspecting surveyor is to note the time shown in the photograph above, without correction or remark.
7:47:06
